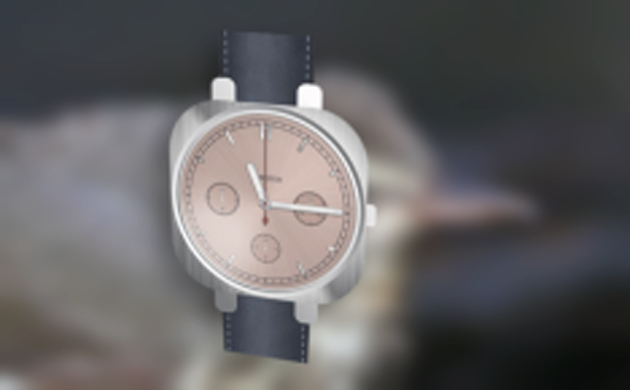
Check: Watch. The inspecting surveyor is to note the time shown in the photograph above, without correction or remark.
11:15
